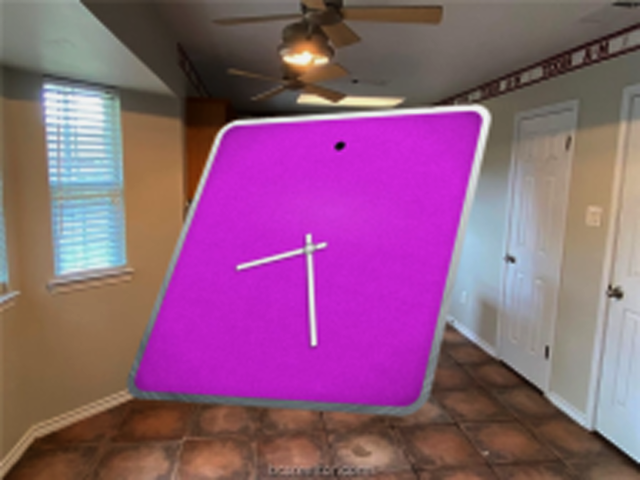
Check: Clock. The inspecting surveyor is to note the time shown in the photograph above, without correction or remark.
8:27
